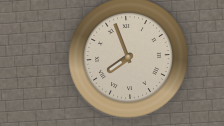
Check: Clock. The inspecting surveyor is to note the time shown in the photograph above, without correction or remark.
7:57
